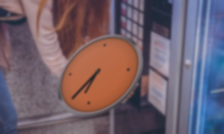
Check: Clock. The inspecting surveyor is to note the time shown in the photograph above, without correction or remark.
6:36
